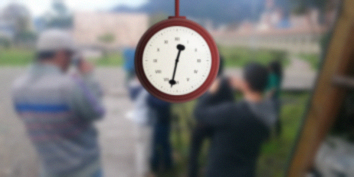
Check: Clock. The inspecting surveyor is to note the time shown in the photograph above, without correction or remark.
12:32
